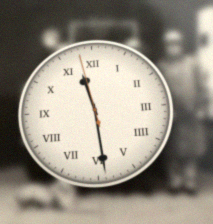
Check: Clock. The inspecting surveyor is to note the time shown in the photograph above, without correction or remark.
11:28:58
